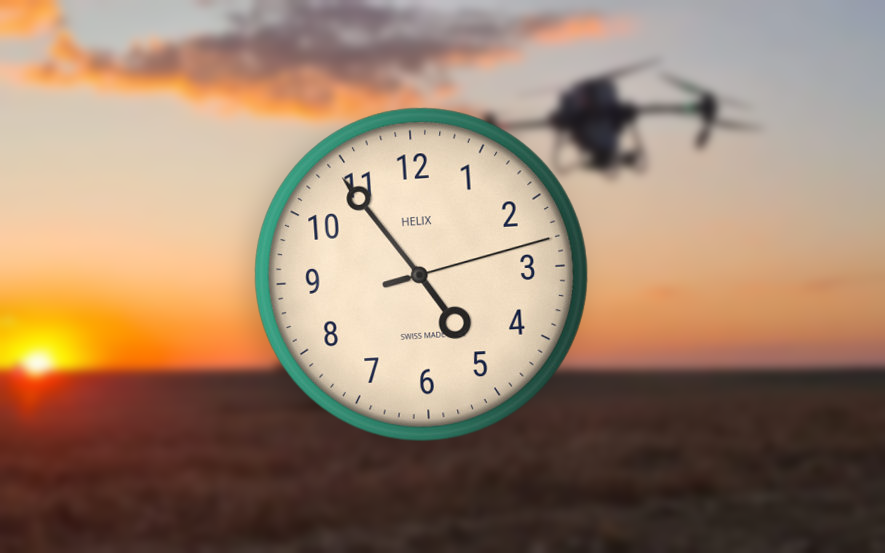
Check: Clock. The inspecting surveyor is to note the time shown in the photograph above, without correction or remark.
4:54:13
